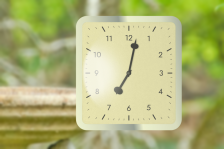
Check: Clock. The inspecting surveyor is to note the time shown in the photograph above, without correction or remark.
7:02
